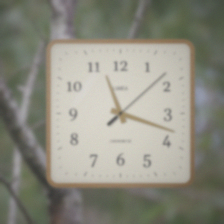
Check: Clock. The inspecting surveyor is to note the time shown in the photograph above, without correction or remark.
11:18:08
